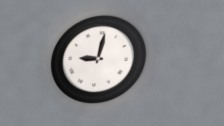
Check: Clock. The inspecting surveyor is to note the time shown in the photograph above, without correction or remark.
9:01
